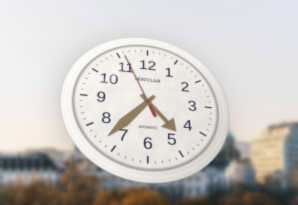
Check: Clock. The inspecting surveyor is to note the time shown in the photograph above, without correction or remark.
4:36:56
